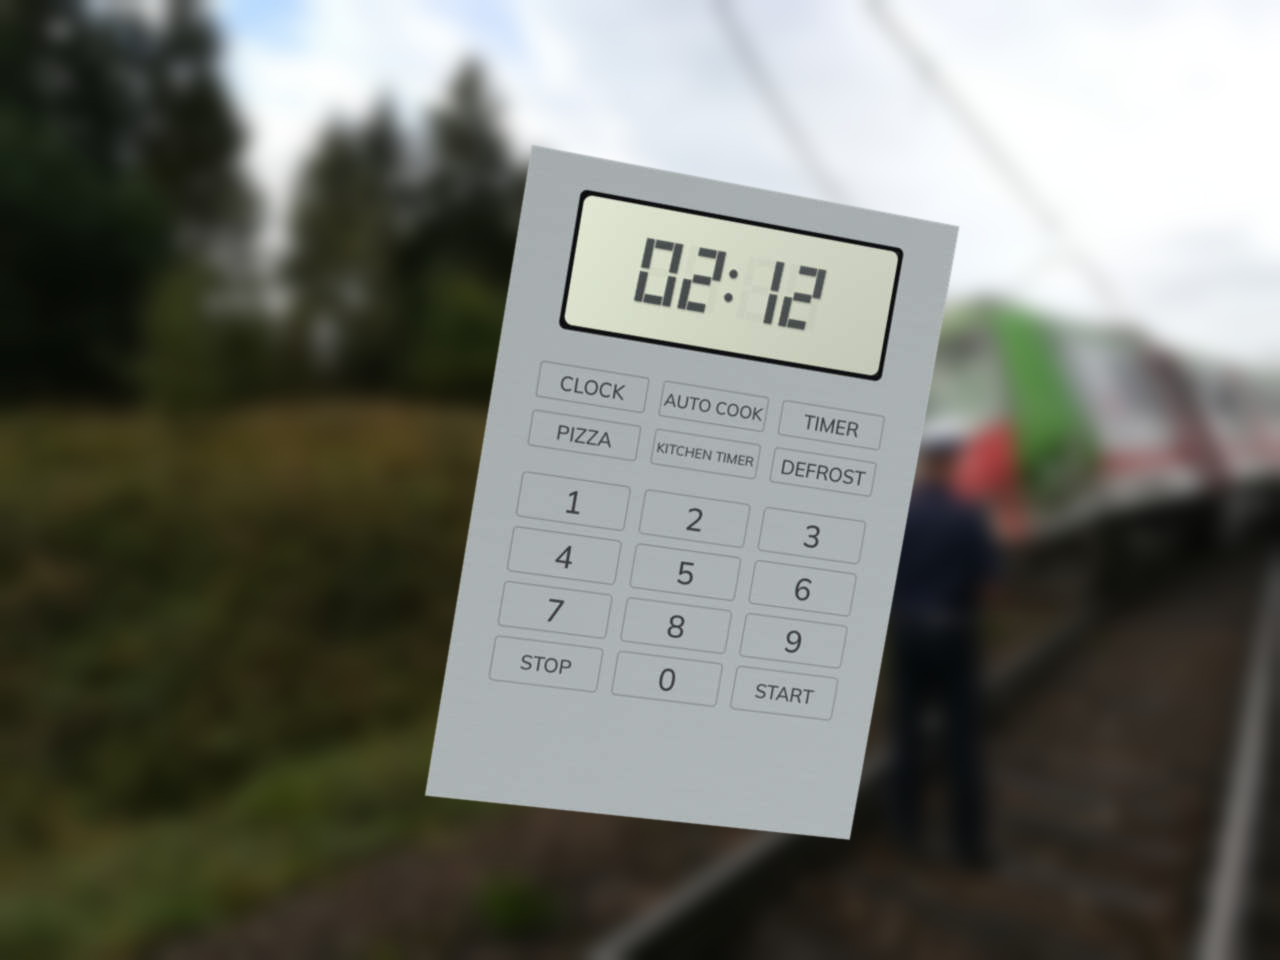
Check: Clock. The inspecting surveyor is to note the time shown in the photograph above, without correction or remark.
2:12
